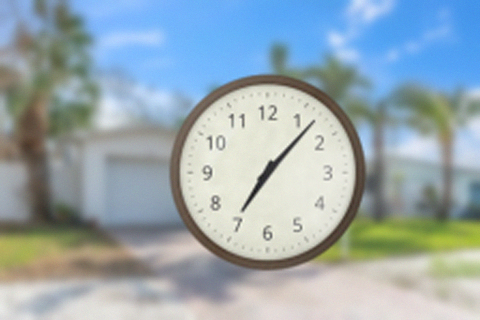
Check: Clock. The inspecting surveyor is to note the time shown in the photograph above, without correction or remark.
7:07
